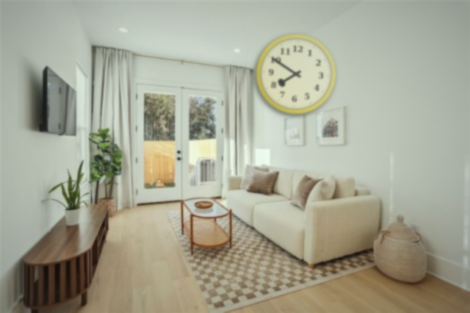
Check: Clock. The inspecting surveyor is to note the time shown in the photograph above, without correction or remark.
7:50
